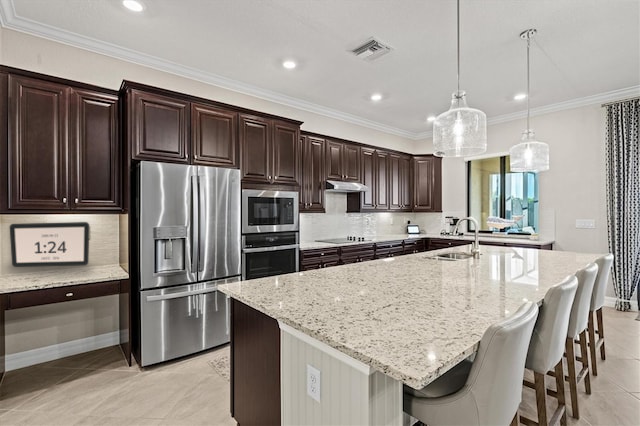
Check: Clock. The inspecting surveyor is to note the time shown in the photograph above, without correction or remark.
1:24
